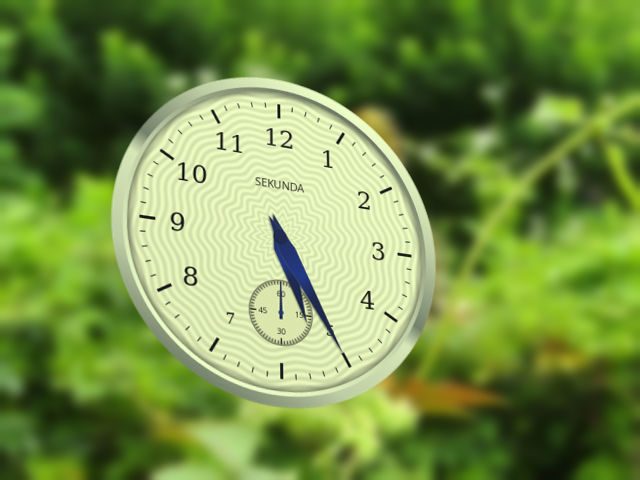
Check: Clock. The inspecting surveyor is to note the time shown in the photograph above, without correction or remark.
5:25
